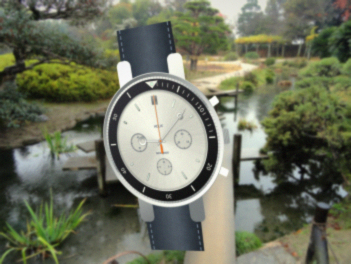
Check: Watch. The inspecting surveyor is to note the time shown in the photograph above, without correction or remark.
9:08
